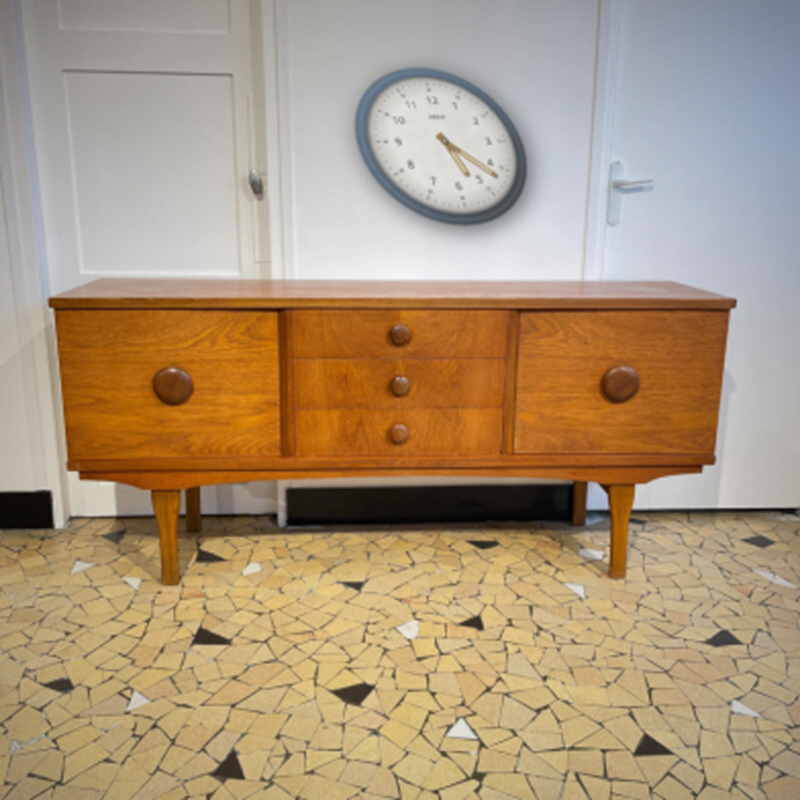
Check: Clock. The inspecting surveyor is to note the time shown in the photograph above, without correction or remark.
5:22
